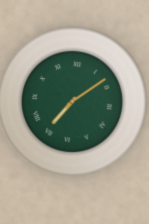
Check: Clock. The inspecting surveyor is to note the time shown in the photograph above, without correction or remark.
7:08
